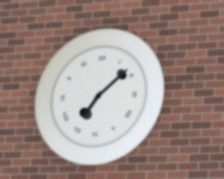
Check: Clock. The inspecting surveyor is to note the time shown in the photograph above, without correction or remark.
7:08
